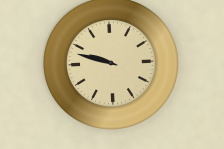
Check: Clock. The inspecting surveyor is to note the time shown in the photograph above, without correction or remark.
9:48
